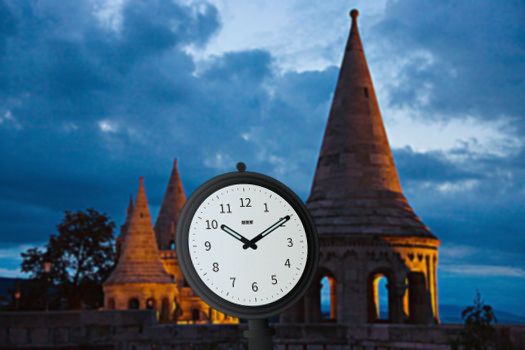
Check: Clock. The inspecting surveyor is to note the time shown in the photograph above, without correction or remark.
10:10
